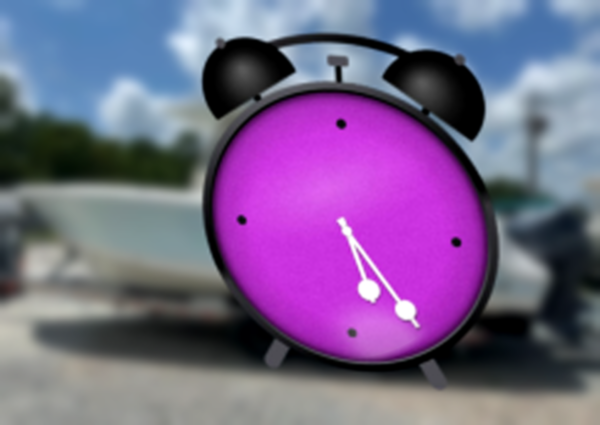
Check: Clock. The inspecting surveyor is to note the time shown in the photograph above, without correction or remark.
5:24
